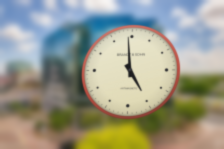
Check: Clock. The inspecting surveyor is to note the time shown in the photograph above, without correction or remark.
4:59
